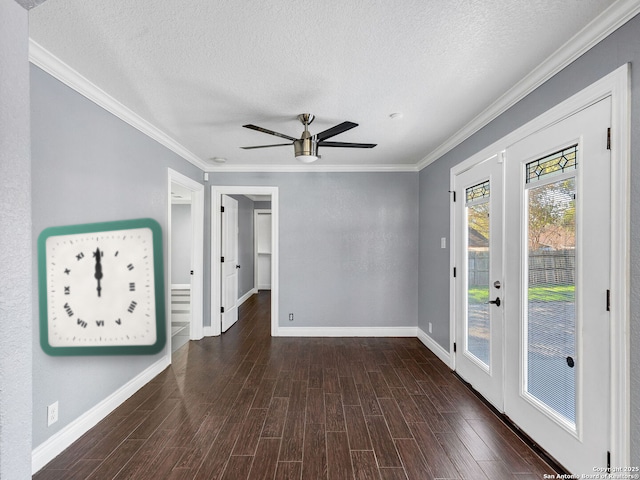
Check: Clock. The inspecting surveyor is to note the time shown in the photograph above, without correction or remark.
12:00
